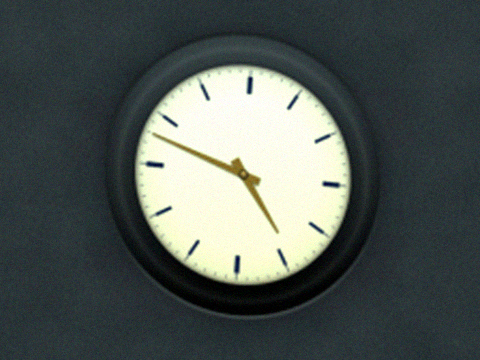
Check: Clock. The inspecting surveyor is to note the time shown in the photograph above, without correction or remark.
4:48
